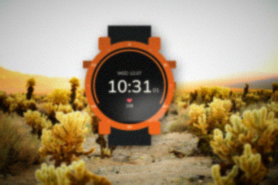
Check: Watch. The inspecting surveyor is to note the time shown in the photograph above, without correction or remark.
10:31
